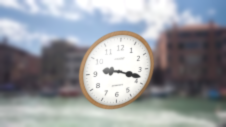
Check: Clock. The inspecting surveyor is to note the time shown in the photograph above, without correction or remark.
9:18
